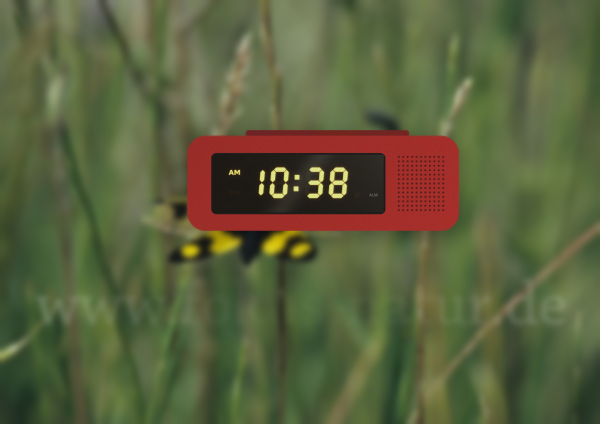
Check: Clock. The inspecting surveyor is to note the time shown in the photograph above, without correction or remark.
10:38
